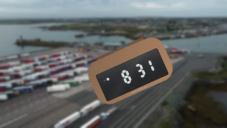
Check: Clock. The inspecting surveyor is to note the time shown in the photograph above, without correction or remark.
8:31
